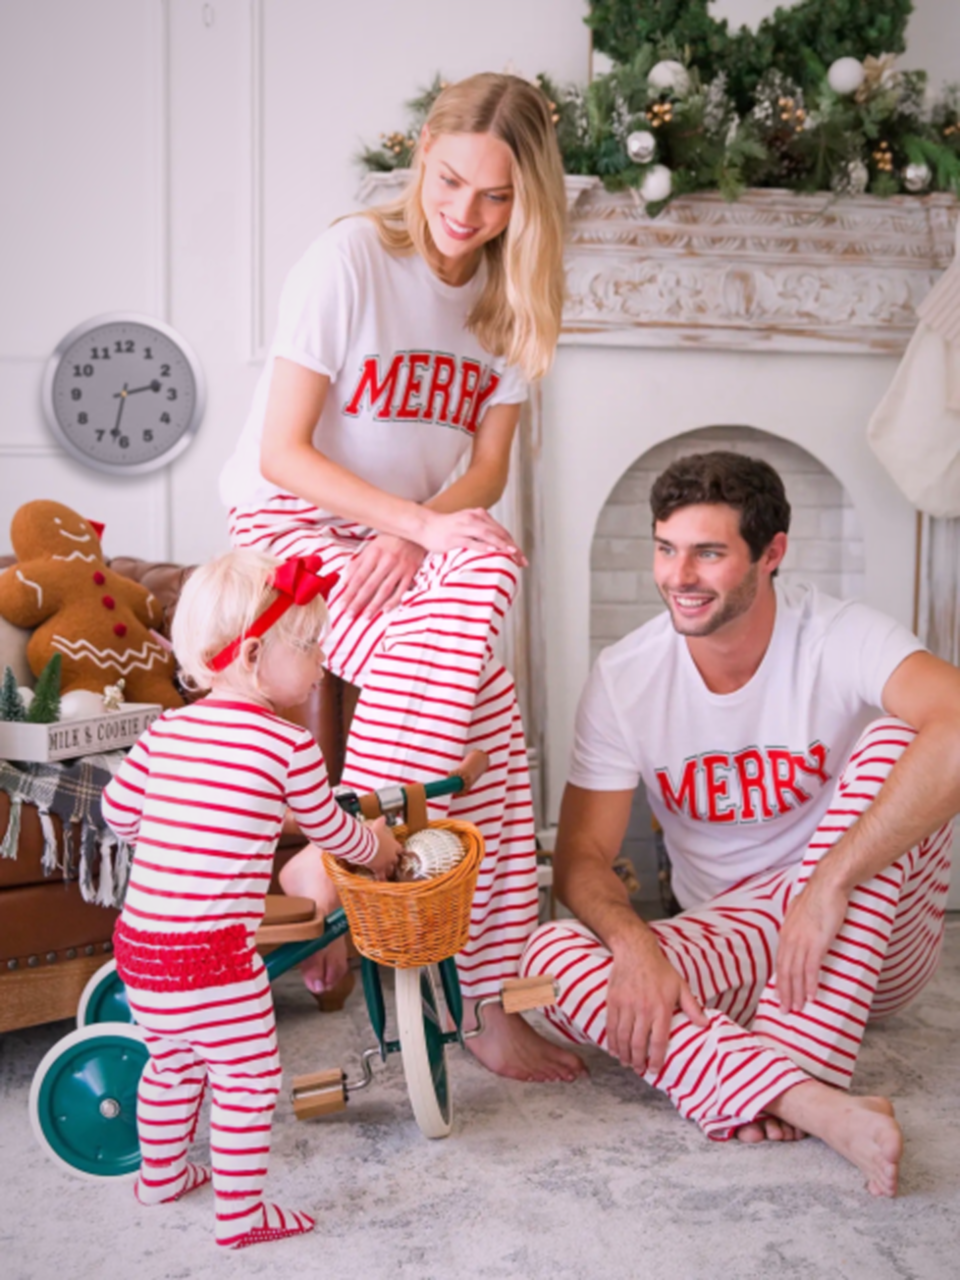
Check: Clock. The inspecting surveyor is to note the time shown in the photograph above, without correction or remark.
2:32
